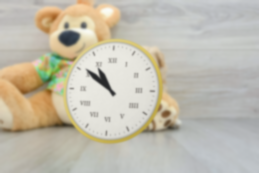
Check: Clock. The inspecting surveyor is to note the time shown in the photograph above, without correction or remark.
10:51
